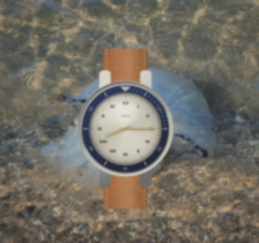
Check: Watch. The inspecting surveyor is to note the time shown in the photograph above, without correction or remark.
8:15
